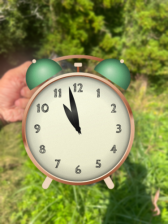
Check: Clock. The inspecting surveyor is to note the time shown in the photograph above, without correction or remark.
10:58
